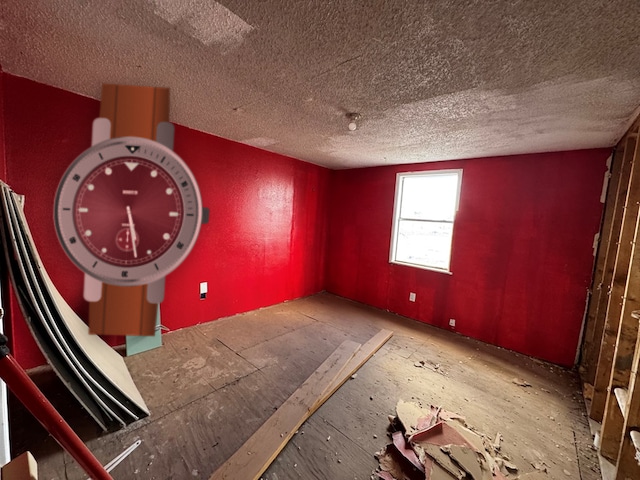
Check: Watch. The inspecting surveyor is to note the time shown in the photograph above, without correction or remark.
5:28
